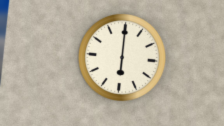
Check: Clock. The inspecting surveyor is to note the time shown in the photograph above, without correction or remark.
6:00
